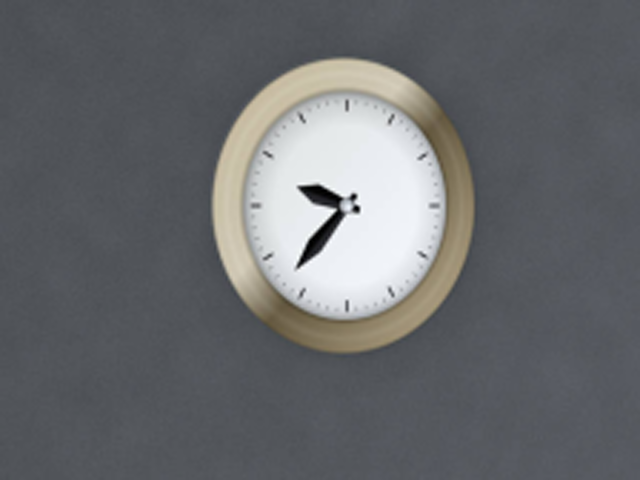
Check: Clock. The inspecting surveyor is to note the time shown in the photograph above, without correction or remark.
9:37
